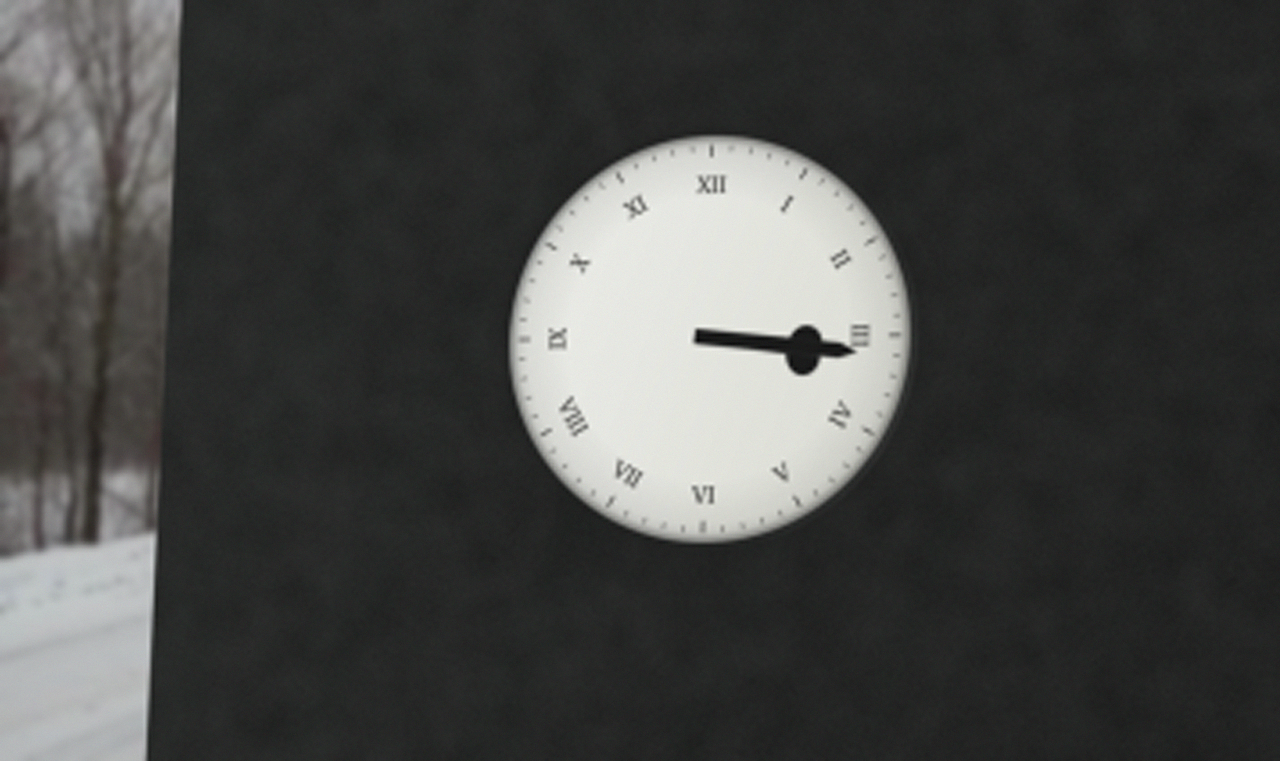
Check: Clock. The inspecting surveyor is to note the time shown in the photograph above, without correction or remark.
3:16
